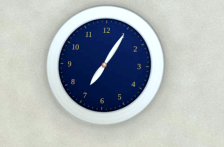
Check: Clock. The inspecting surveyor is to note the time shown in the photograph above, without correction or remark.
7:05
